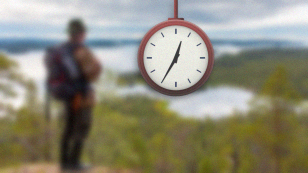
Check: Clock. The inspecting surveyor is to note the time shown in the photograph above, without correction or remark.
12:35
